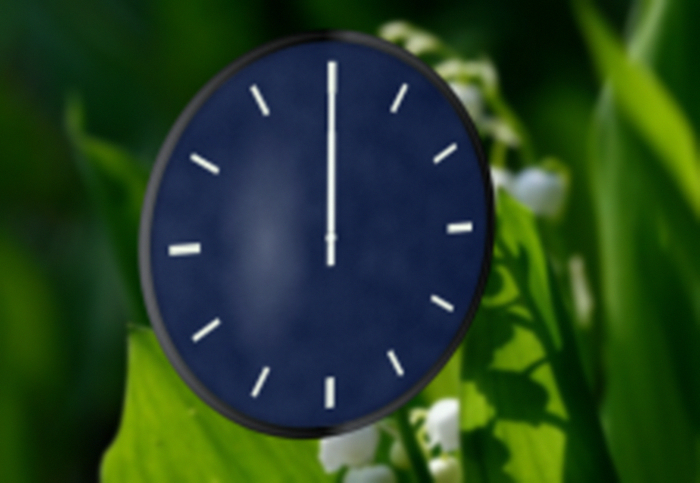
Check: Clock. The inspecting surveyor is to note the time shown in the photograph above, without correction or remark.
12:00
